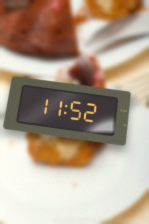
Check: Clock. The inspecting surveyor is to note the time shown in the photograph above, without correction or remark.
11:52
